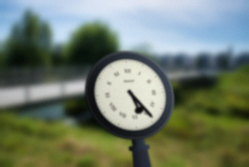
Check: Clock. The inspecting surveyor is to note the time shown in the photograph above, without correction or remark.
5:24
